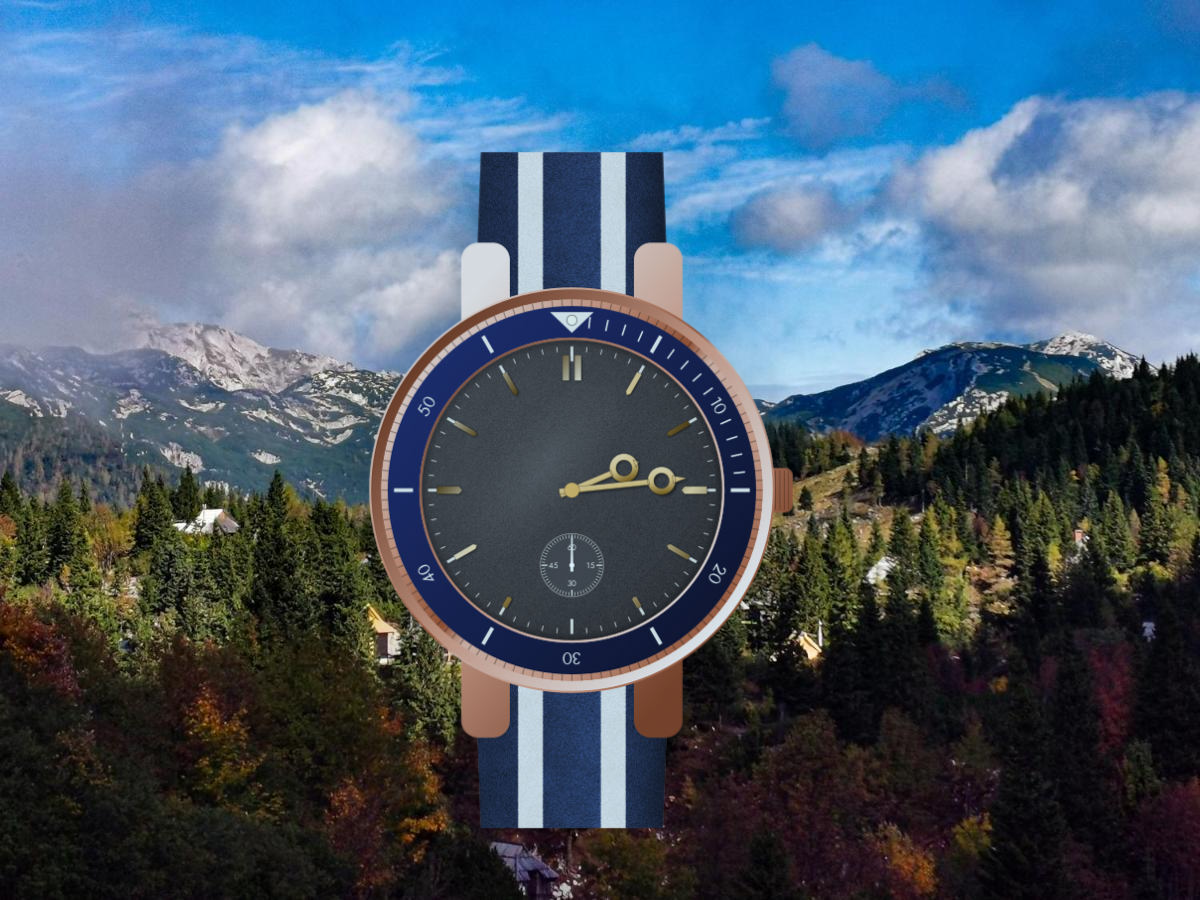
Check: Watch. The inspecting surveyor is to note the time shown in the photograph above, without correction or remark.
2:14
